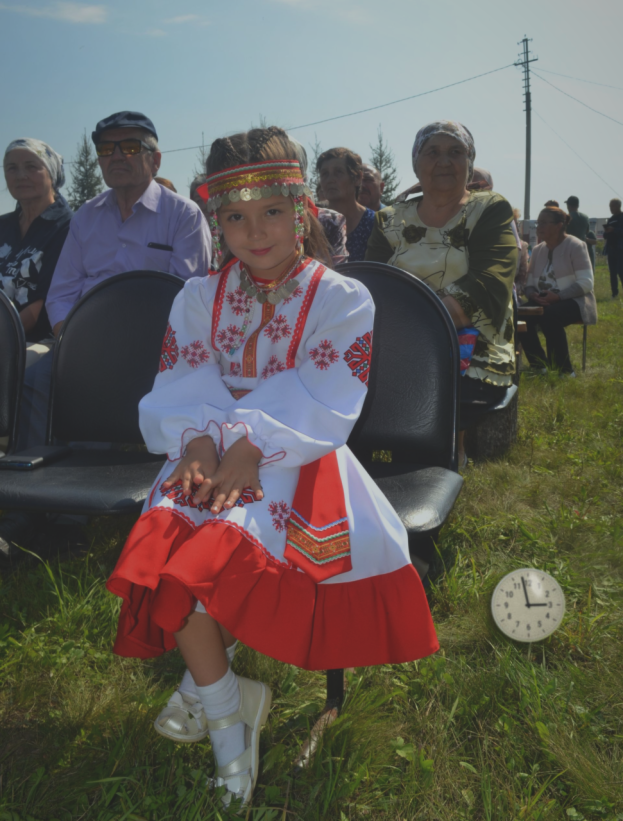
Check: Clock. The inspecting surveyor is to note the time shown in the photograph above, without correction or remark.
2:58
